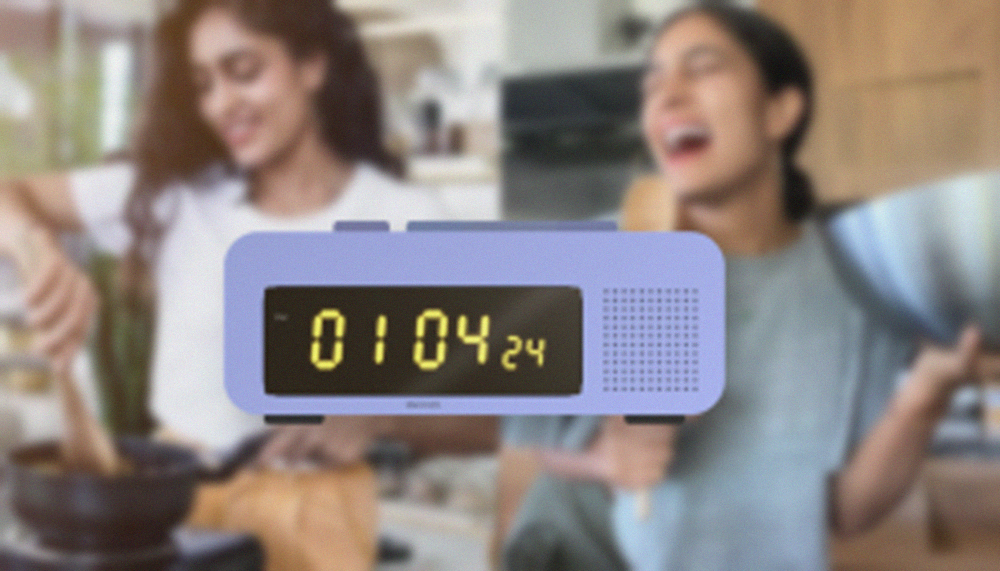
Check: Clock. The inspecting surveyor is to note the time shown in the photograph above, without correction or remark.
1:04:24
